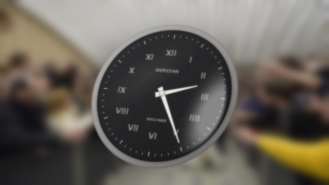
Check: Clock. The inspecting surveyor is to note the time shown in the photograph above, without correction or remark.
2:25
